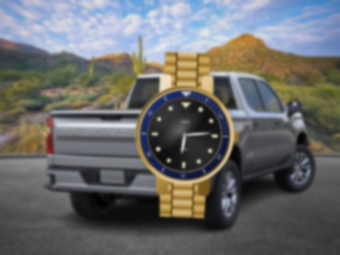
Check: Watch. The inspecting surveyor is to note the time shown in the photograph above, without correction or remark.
6:14
